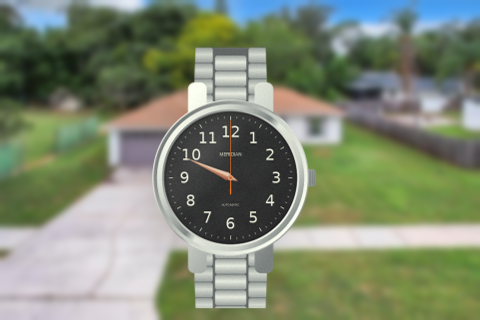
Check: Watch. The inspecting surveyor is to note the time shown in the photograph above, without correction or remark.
9:49:00
